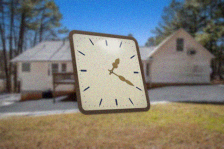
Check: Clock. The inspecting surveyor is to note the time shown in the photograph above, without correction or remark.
1:20
